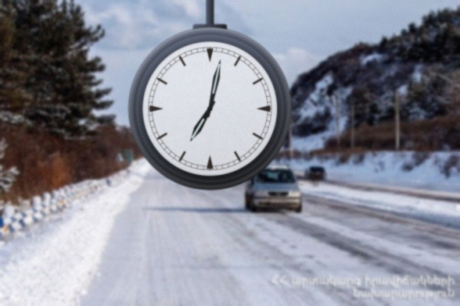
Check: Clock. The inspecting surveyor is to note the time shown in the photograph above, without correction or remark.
7:02
